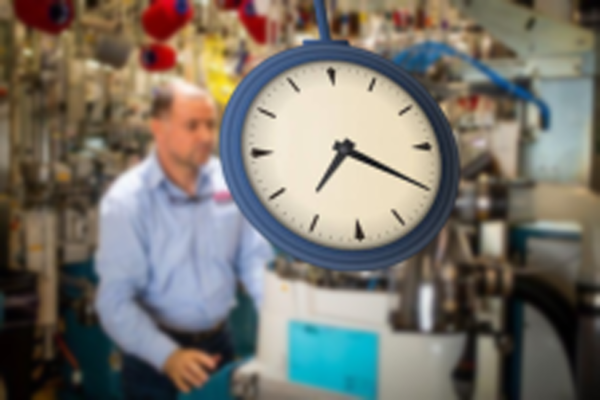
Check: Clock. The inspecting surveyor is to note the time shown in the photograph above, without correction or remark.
7:20
